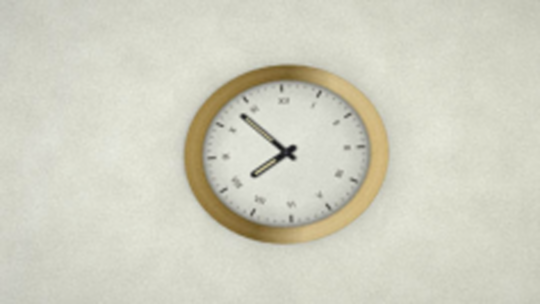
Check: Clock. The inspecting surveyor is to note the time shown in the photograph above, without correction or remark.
7:53
